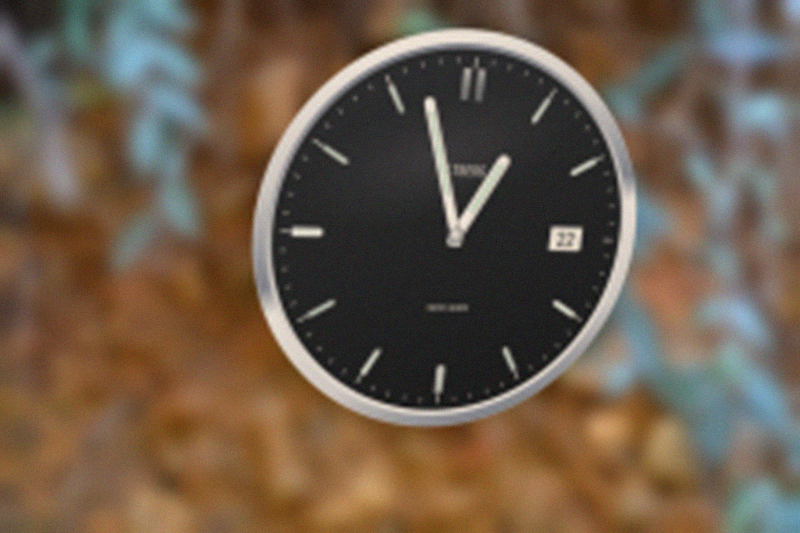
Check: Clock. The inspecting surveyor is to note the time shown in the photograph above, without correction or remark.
12:57
